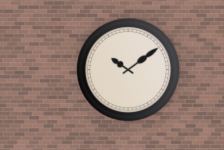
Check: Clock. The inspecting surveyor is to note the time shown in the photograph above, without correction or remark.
10:09
